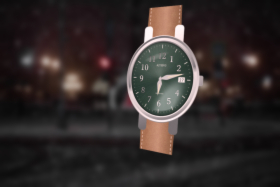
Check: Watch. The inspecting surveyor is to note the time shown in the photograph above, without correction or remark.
6:13
